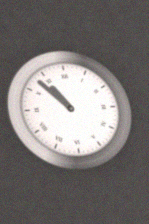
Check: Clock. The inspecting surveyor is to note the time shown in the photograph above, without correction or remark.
10:53
